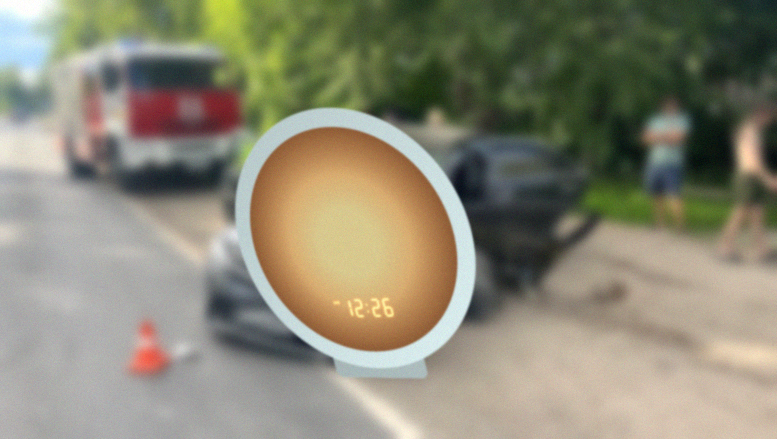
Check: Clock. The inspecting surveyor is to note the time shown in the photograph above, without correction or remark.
12:26
